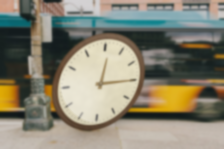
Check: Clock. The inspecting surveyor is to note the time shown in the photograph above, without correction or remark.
12:15
